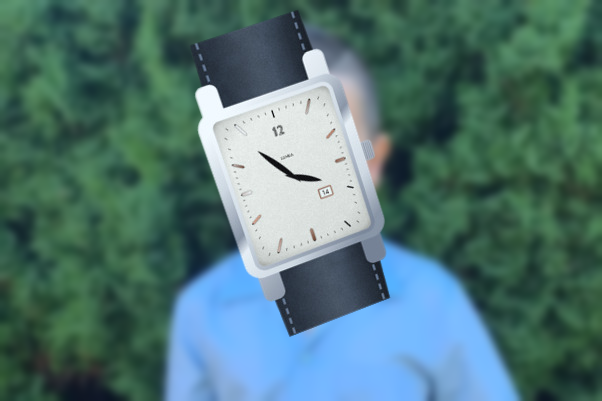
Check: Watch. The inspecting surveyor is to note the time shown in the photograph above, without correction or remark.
3:54
